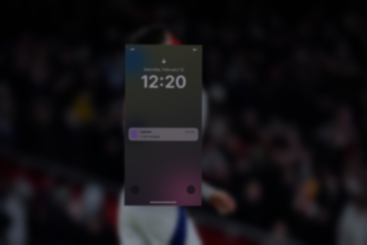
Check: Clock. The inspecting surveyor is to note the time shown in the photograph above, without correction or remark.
12:20
